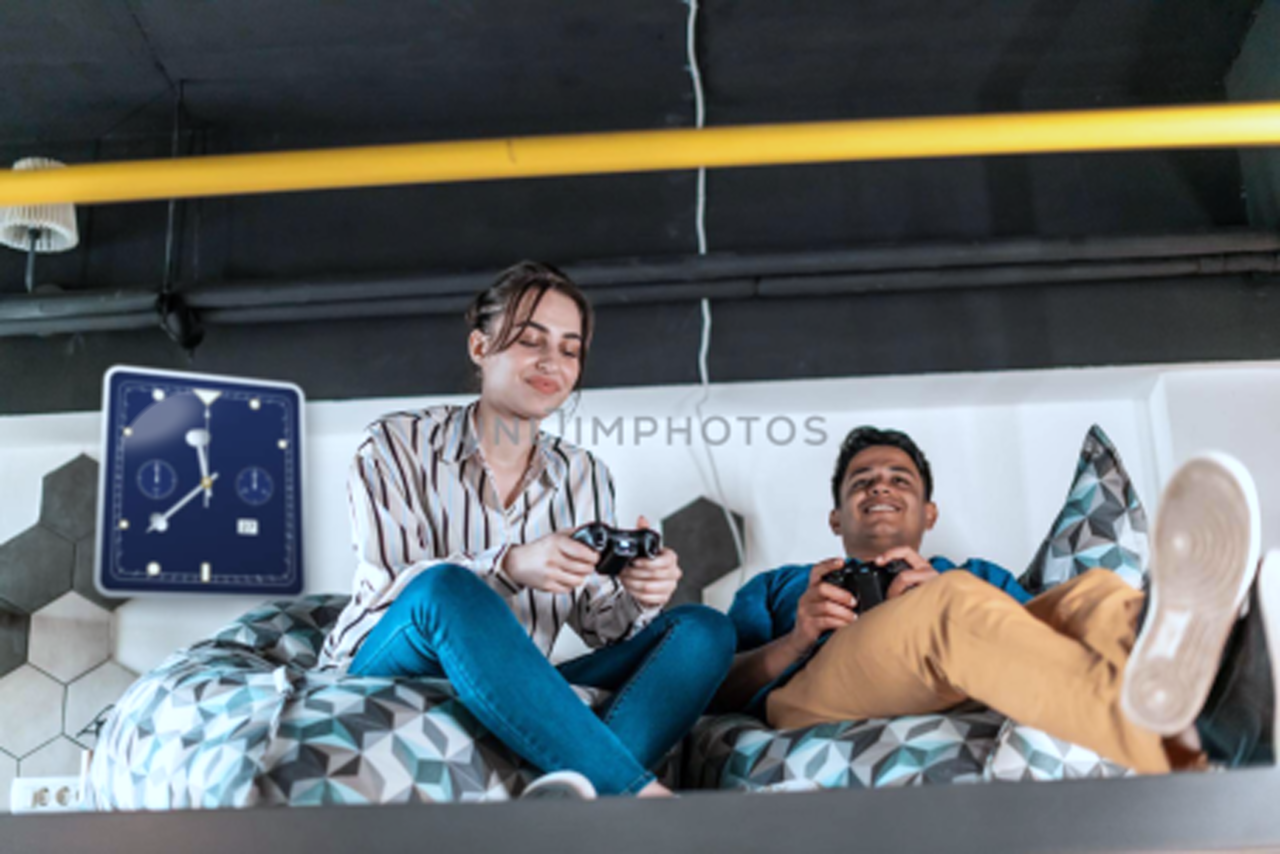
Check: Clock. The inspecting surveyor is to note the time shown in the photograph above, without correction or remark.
11:38
